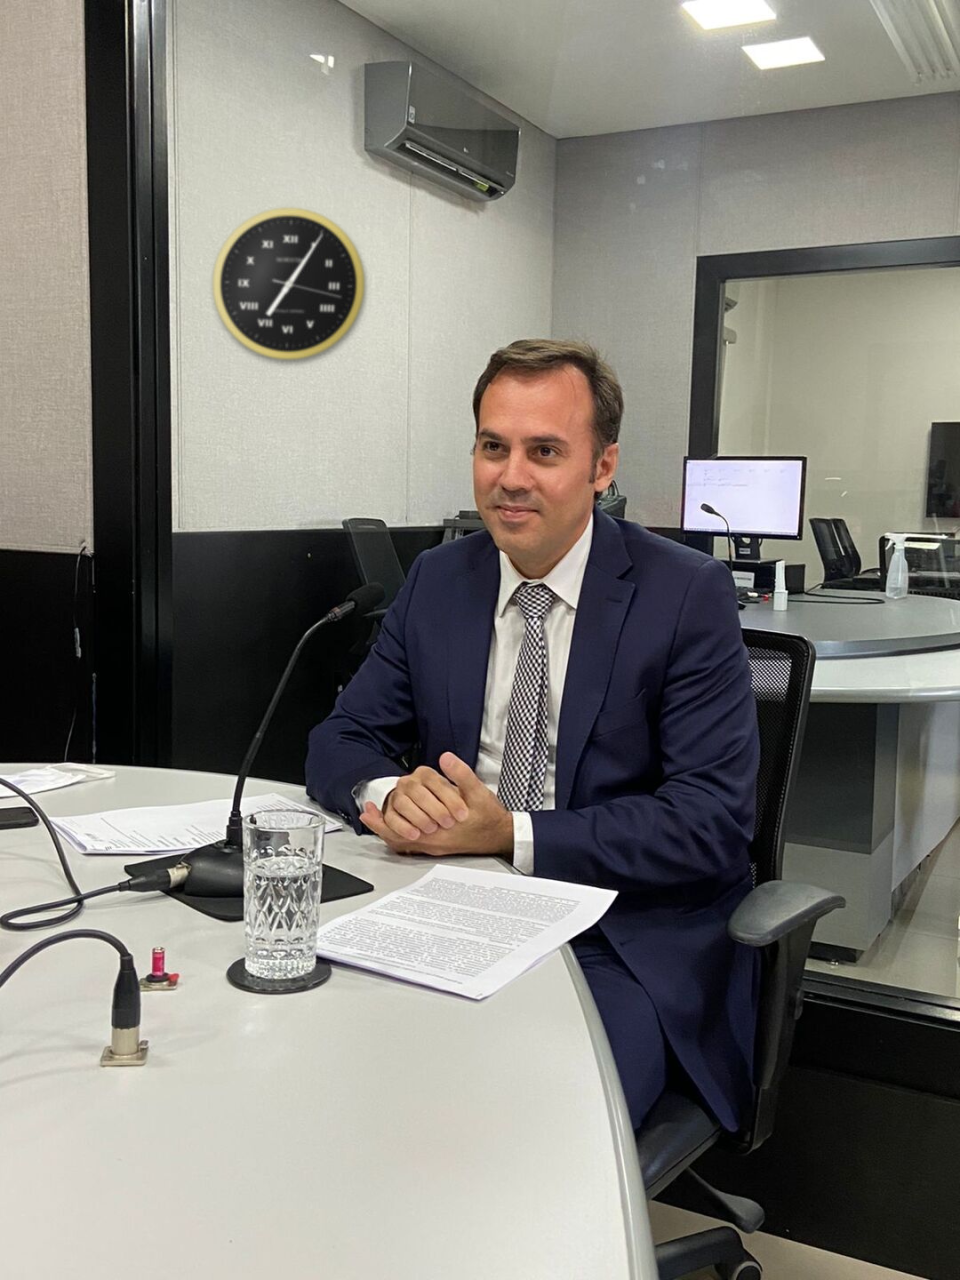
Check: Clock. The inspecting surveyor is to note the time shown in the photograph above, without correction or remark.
7:05:17
